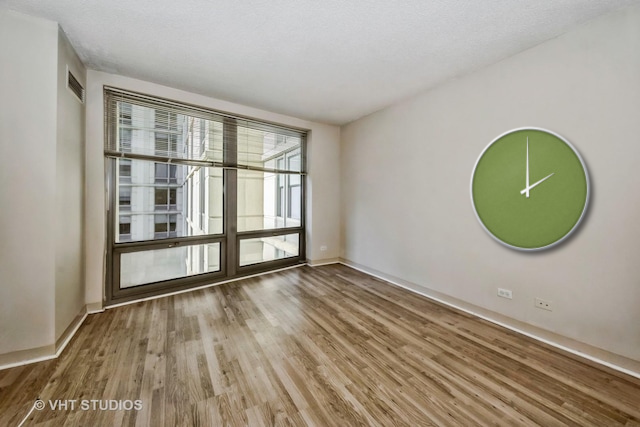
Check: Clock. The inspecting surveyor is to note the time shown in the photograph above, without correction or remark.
2:00
